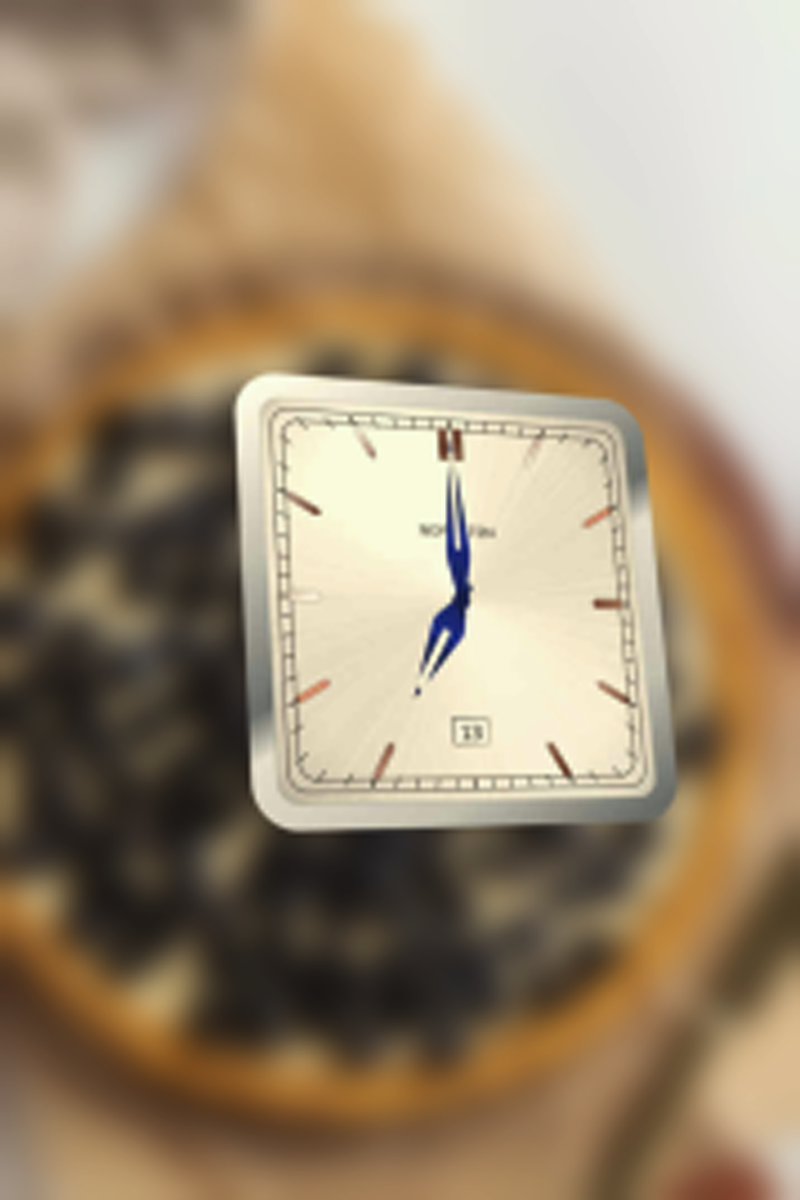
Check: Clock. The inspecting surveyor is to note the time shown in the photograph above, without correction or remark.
7:00
